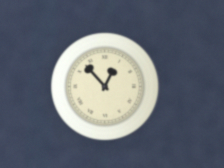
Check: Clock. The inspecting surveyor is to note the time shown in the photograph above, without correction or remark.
12:53
